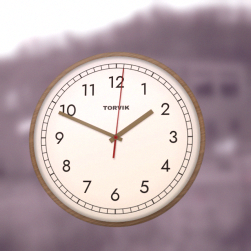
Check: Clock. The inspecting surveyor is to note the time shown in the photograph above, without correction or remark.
1:49:01
